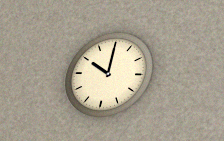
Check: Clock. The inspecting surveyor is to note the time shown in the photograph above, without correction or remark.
10:00
